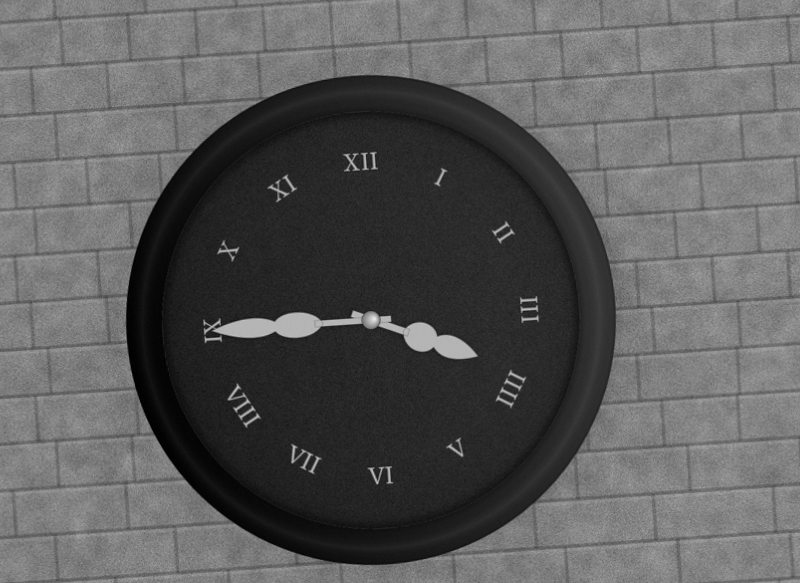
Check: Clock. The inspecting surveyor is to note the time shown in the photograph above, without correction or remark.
3:45
